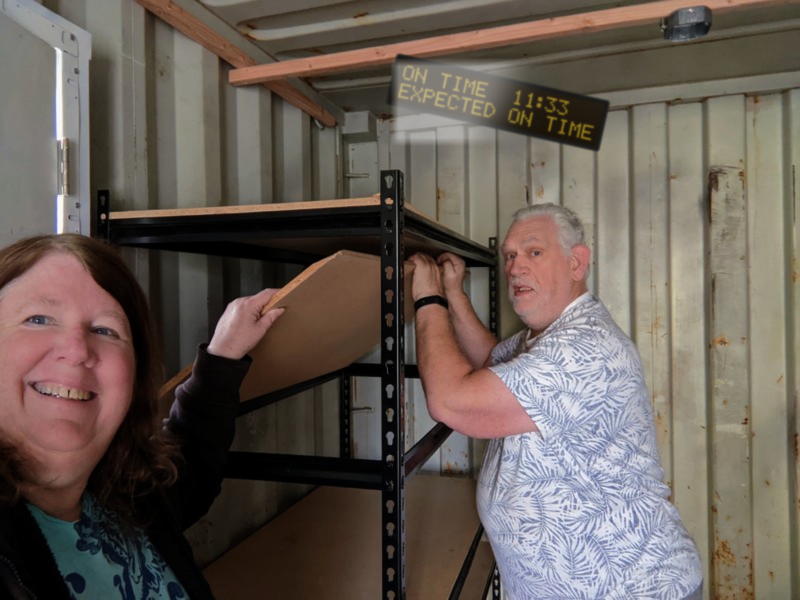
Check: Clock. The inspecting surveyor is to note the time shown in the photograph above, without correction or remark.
11:33
